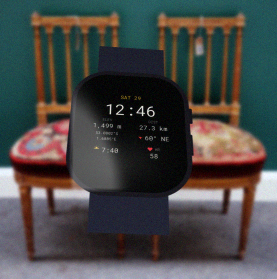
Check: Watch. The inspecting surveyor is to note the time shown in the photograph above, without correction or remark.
12:46
